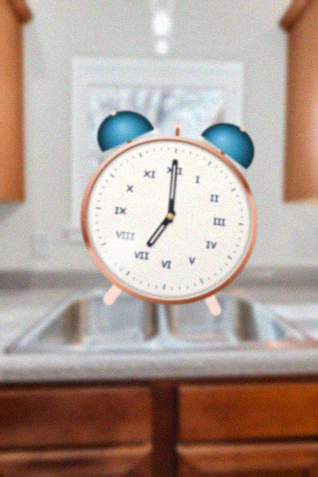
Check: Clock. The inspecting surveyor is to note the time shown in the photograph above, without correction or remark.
7:00
